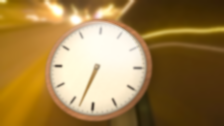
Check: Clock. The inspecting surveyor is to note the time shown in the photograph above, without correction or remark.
6:33
